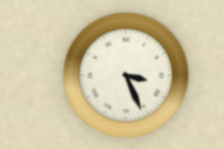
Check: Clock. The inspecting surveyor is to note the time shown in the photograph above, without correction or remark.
3:26
